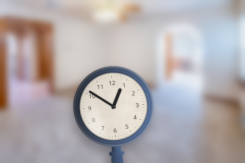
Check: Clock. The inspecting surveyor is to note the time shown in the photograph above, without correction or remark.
12:51
